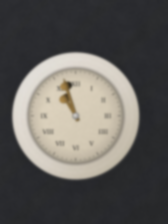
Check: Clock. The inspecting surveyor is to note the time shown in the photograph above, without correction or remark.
10:57
